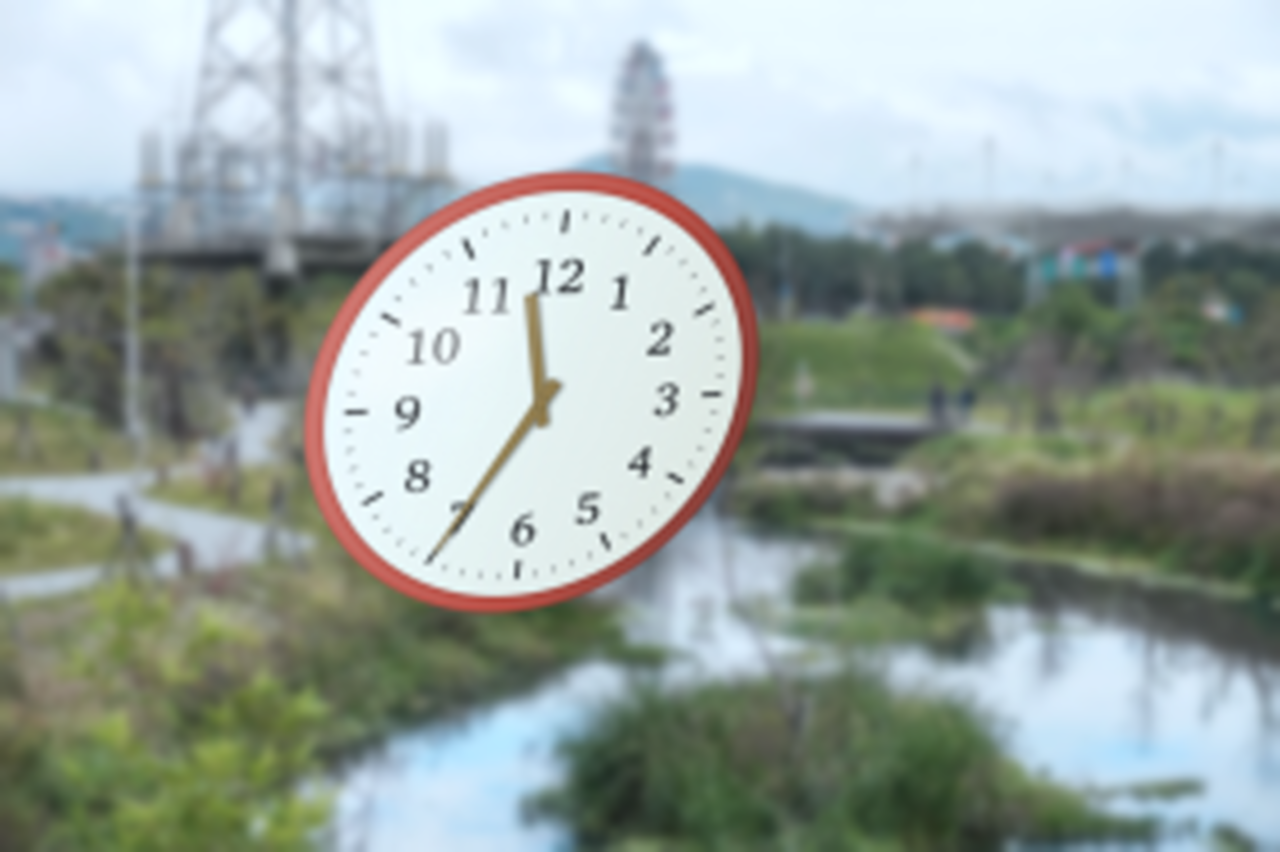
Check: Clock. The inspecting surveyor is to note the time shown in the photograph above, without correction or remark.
11:35
